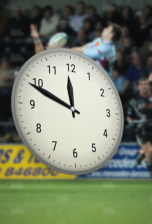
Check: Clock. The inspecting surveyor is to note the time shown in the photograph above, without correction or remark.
11:49
